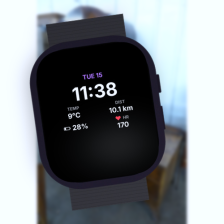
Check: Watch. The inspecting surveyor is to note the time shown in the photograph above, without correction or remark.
11:38
